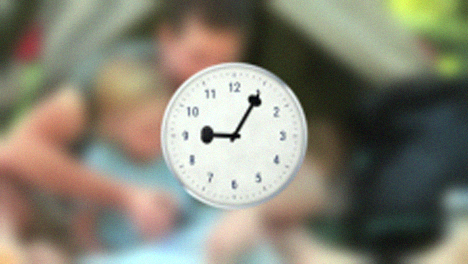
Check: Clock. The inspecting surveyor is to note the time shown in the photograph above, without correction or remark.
9:05
